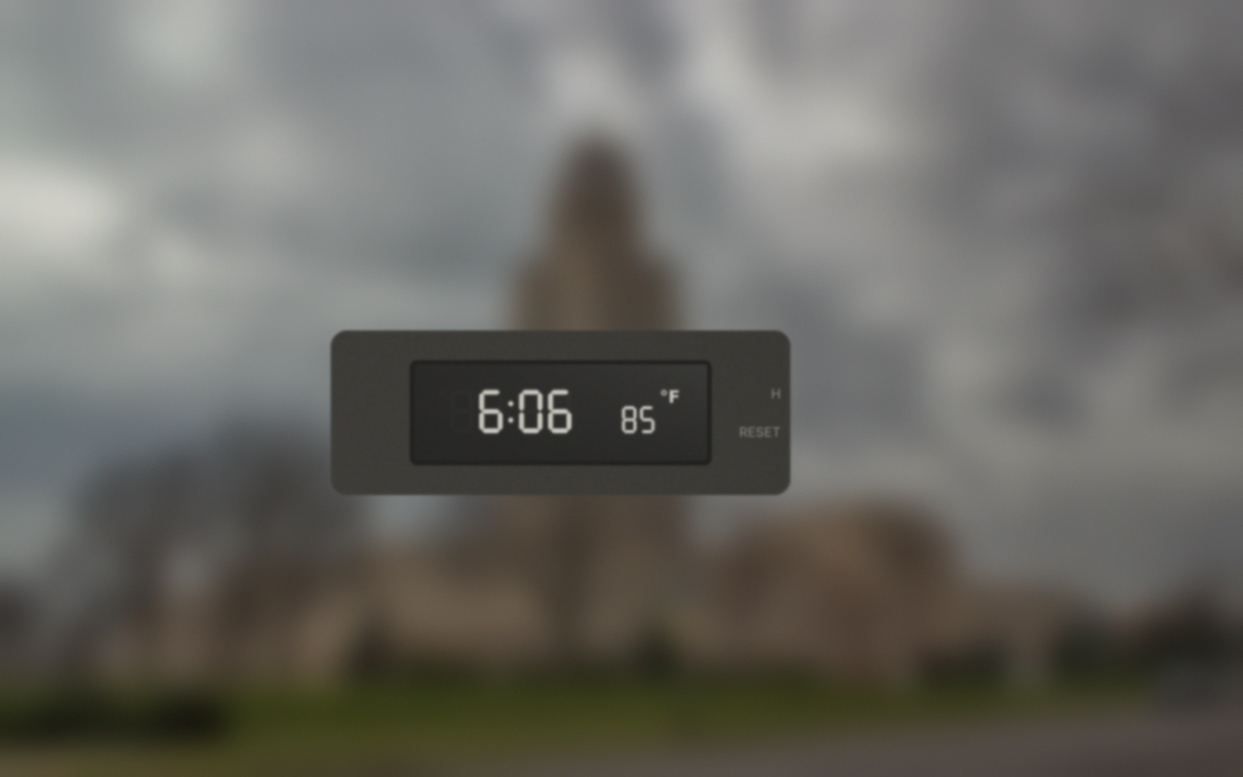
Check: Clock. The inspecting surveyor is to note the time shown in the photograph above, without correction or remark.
6:06
